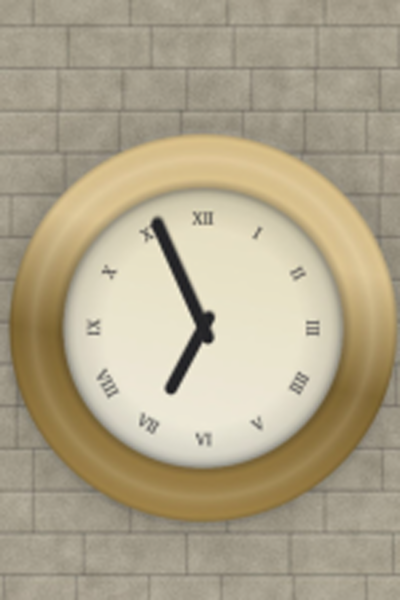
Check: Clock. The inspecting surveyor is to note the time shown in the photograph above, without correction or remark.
6:56
